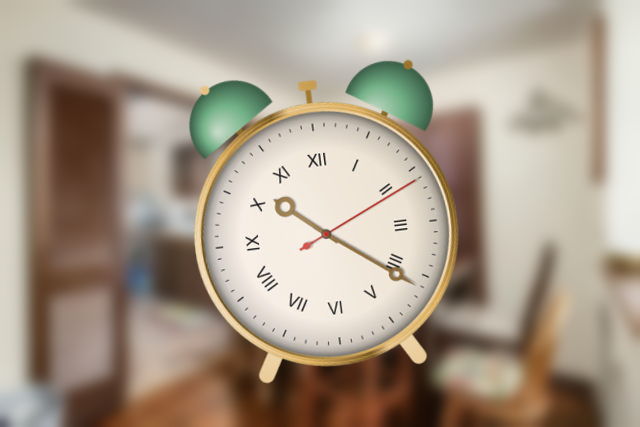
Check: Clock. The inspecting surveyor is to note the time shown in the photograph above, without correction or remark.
10:21:11
